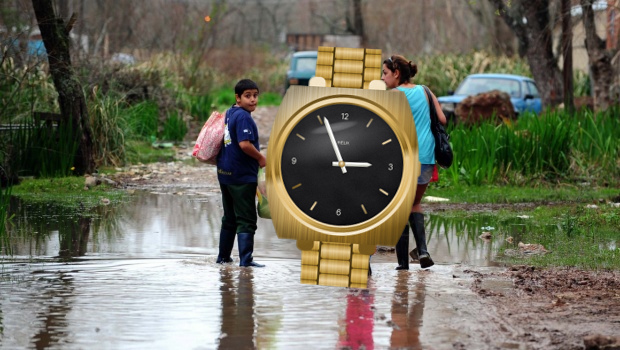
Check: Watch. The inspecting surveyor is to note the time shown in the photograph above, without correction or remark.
2:56
